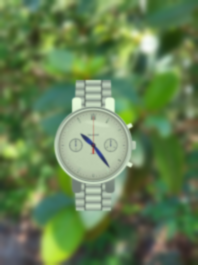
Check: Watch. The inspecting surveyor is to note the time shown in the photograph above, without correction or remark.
10:24
